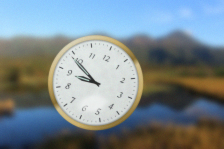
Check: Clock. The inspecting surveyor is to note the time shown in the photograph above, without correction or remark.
8:49
